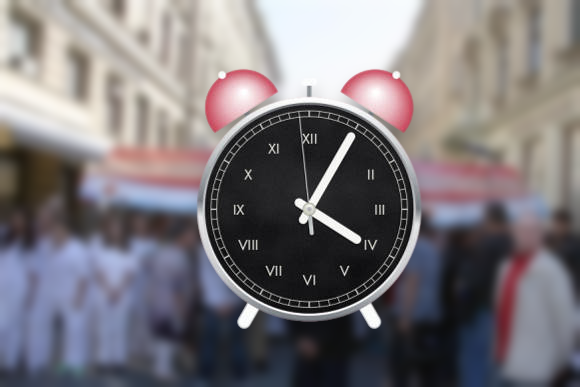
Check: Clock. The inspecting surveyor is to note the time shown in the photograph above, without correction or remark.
4:04:59
